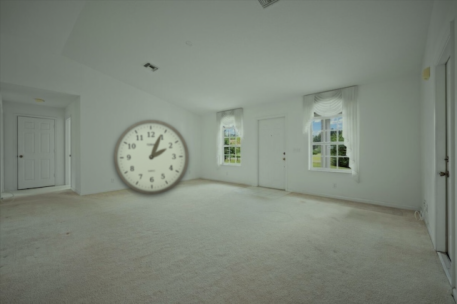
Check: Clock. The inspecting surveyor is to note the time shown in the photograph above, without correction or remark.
2:04
